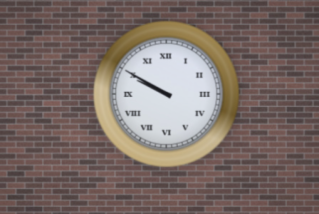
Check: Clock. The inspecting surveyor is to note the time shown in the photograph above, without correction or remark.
9:50
